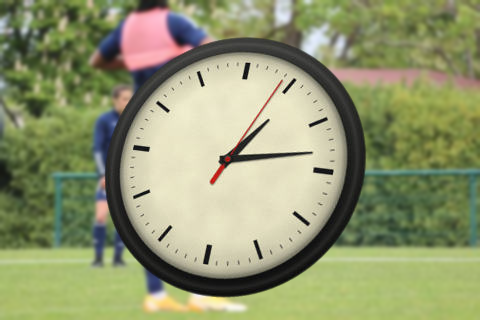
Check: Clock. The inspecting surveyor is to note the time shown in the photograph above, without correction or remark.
1:13:04
